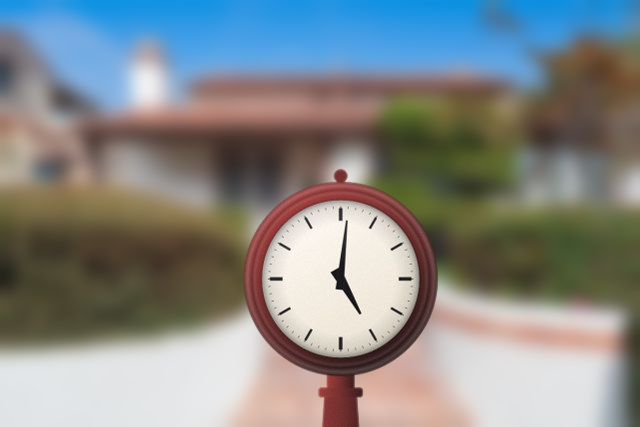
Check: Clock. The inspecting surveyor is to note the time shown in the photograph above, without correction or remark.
5:01
